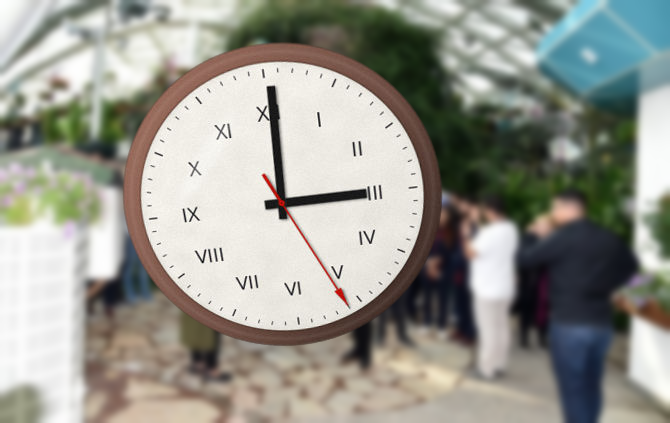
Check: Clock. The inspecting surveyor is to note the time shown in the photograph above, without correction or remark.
3:00:26
